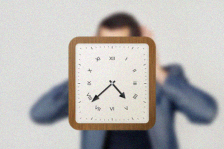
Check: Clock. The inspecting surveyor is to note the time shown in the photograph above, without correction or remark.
4:38
